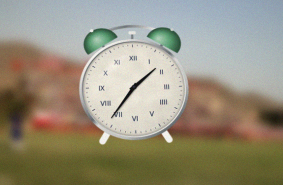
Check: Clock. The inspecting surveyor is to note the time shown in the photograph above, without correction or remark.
1:36
